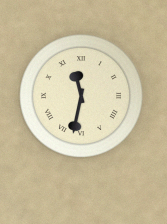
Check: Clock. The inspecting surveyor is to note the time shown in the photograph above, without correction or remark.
11:32
